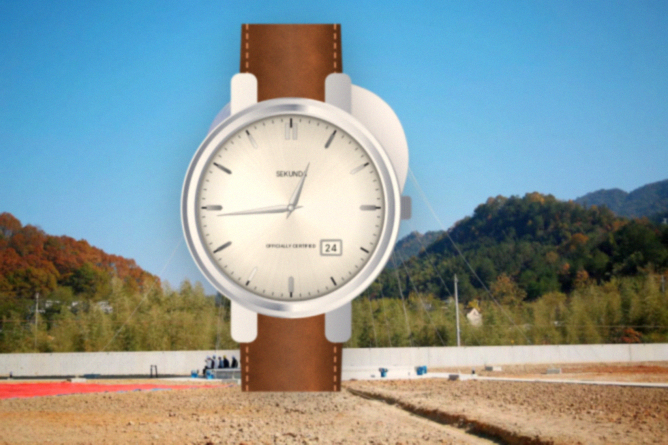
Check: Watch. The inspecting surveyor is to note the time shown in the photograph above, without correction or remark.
12:44
